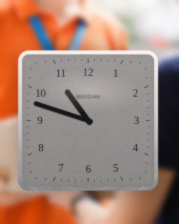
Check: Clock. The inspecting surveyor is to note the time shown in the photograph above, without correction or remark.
10:48
